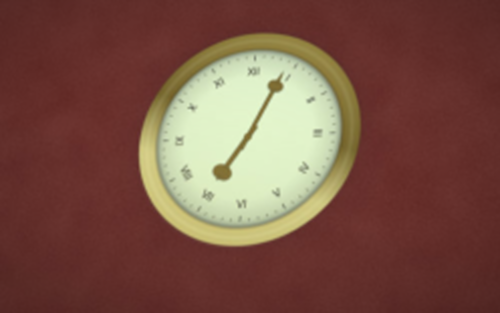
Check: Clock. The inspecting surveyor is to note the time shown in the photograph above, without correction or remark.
7:04
